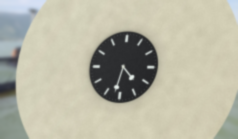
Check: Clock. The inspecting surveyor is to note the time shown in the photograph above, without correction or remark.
4:32
